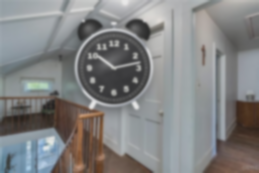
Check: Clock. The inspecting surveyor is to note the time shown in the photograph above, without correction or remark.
10:13
